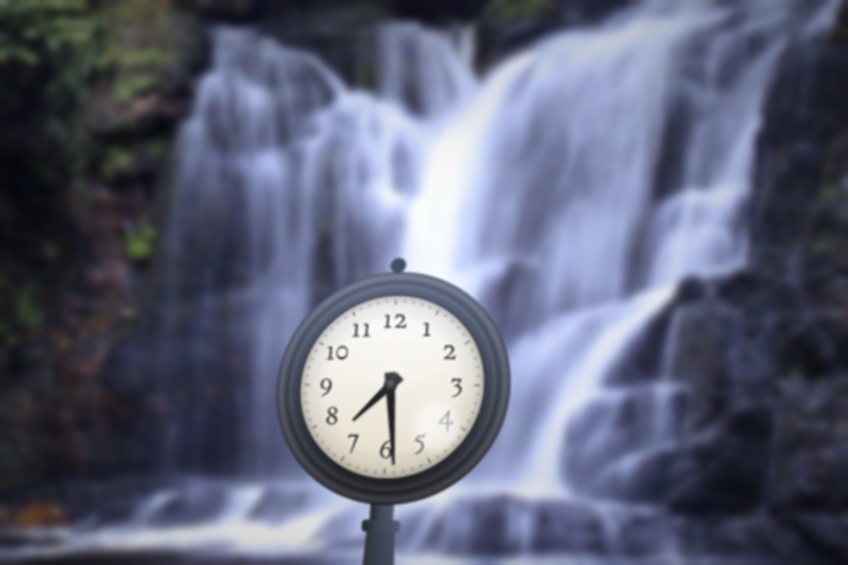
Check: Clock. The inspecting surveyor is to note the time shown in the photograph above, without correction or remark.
7:29
